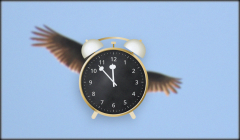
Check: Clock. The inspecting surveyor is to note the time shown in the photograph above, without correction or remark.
11:53
